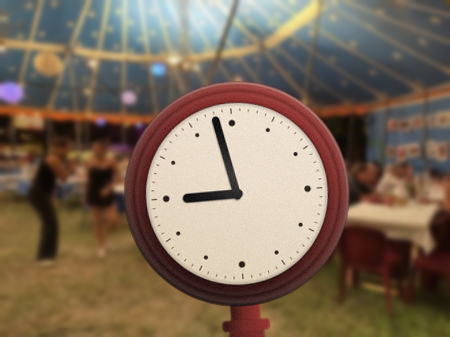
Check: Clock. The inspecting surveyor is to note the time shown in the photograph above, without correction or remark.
8:58
